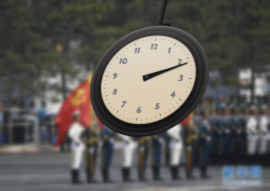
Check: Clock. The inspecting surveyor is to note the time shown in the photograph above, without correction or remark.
2:11
